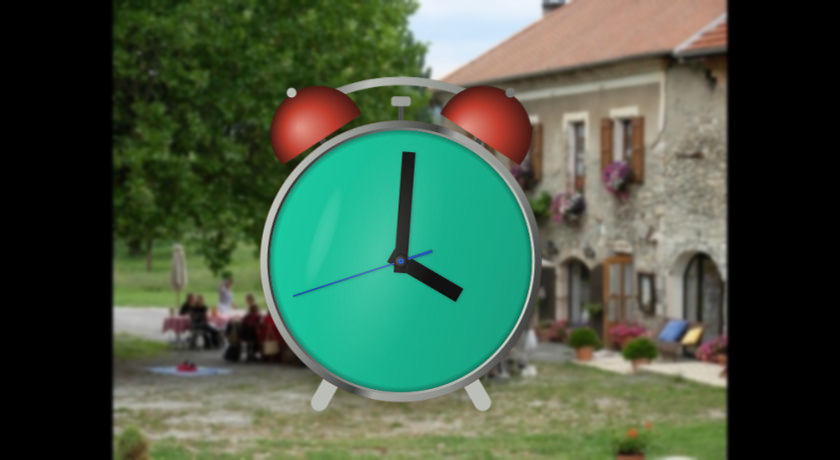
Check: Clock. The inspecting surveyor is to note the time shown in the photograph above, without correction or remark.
4:00:42
